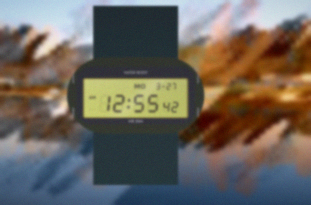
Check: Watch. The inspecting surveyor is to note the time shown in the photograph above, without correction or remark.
12:55:42
